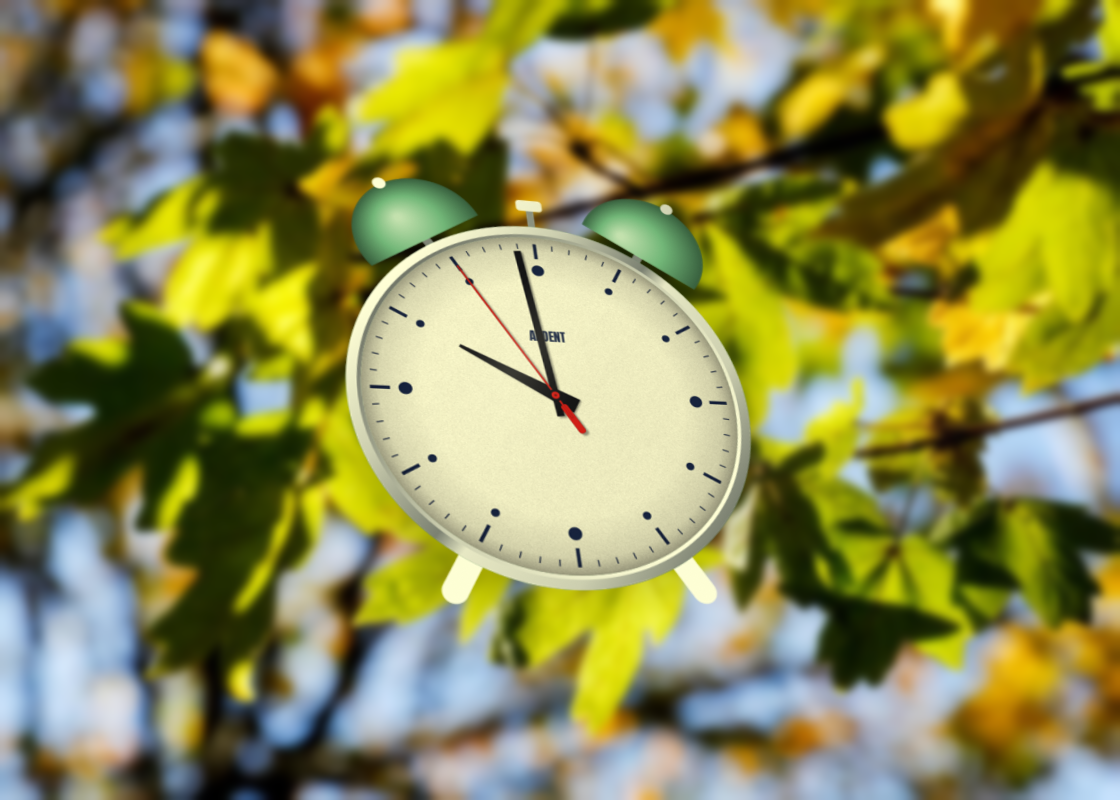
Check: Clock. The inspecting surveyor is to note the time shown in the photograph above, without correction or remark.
9:58:55
